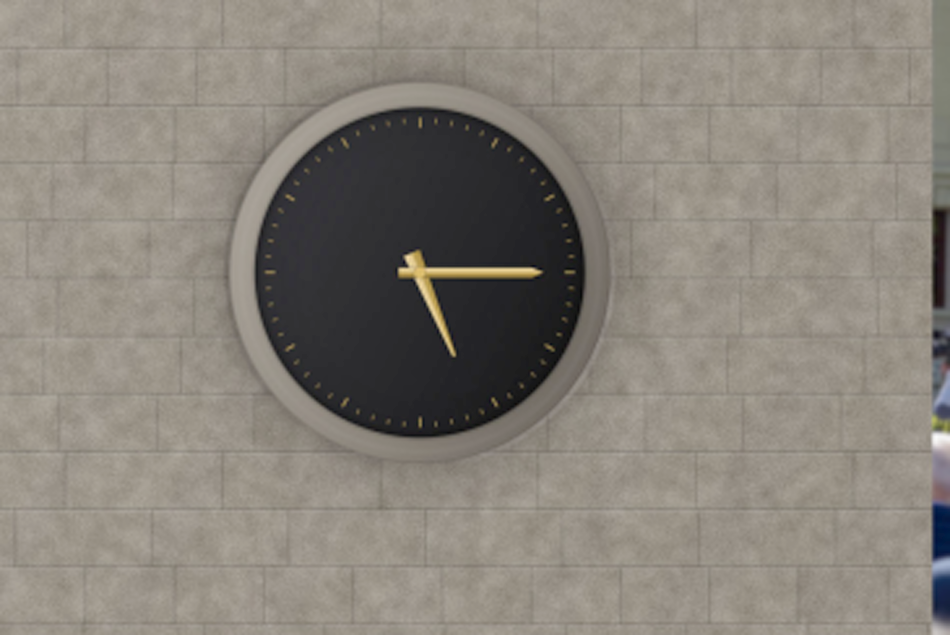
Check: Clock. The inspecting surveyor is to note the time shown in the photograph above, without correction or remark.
5:15
